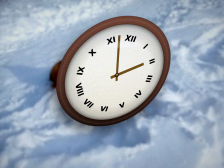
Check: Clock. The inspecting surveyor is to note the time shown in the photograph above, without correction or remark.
1:57
